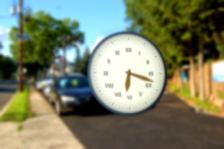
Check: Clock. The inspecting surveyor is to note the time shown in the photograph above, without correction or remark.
6:18
